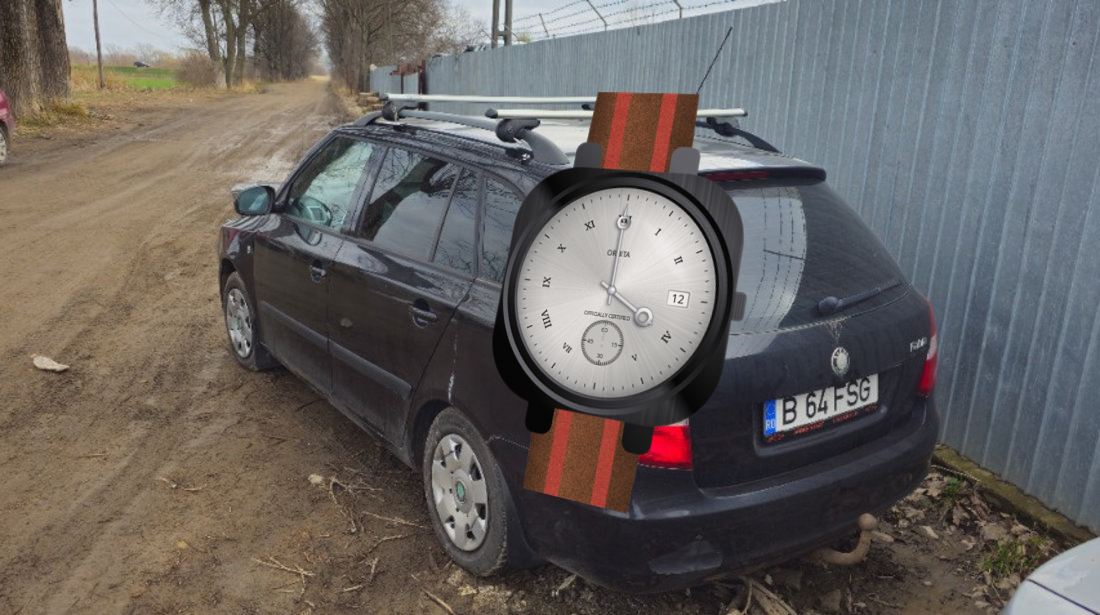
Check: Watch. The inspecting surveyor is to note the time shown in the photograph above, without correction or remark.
4:00
